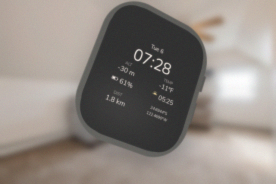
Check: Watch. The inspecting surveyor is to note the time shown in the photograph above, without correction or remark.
7:28
